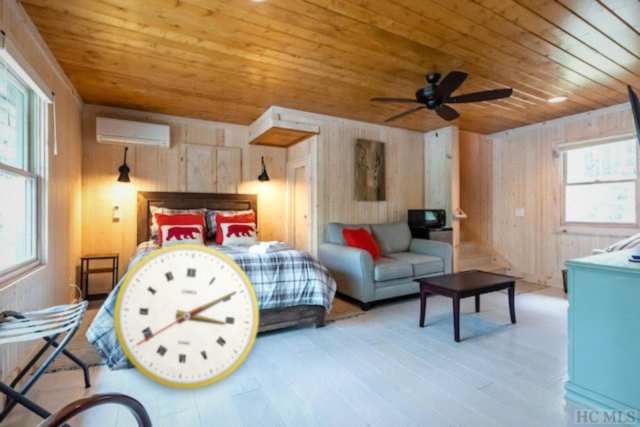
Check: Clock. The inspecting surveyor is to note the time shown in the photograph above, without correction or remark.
3:09:39
